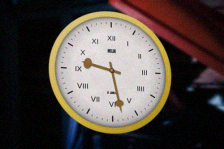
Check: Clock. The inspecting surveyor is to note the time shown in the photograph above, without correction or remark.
9:28
